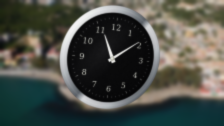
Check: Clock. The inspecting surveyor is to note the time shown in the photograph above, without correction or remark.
11:09
